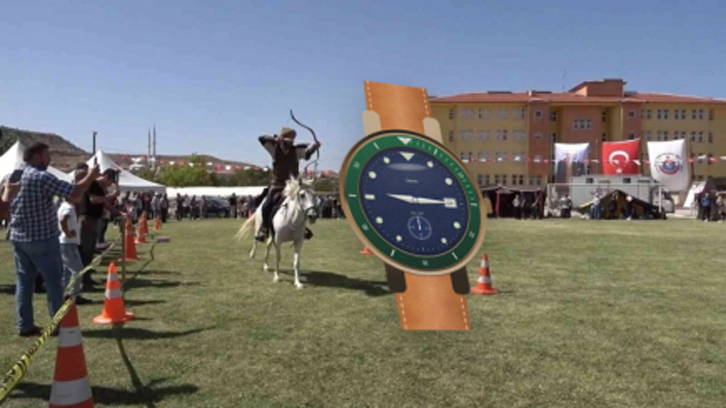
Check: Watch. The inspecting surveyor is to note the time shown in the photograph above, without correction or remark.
9:15
